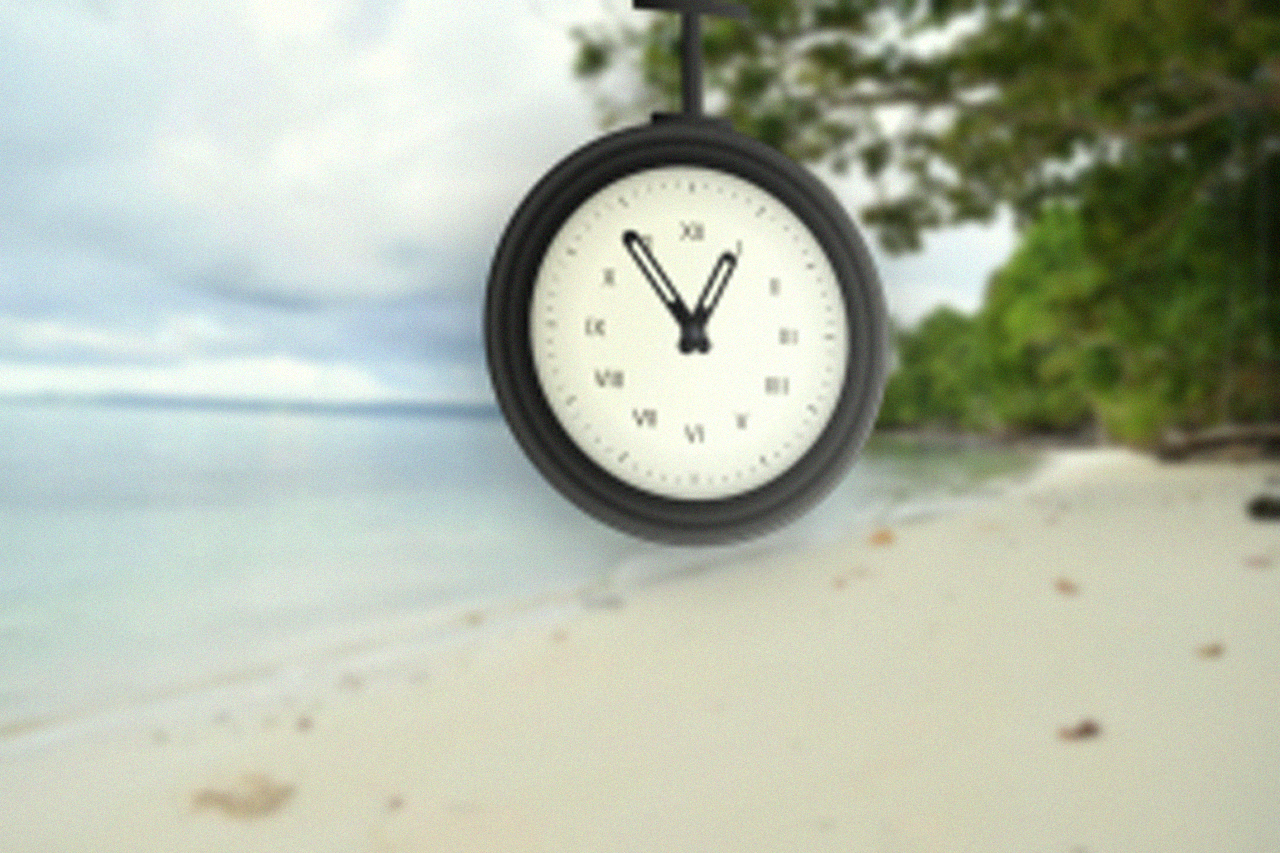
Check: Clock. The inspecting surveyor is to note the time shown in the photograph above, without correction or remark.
12:54
